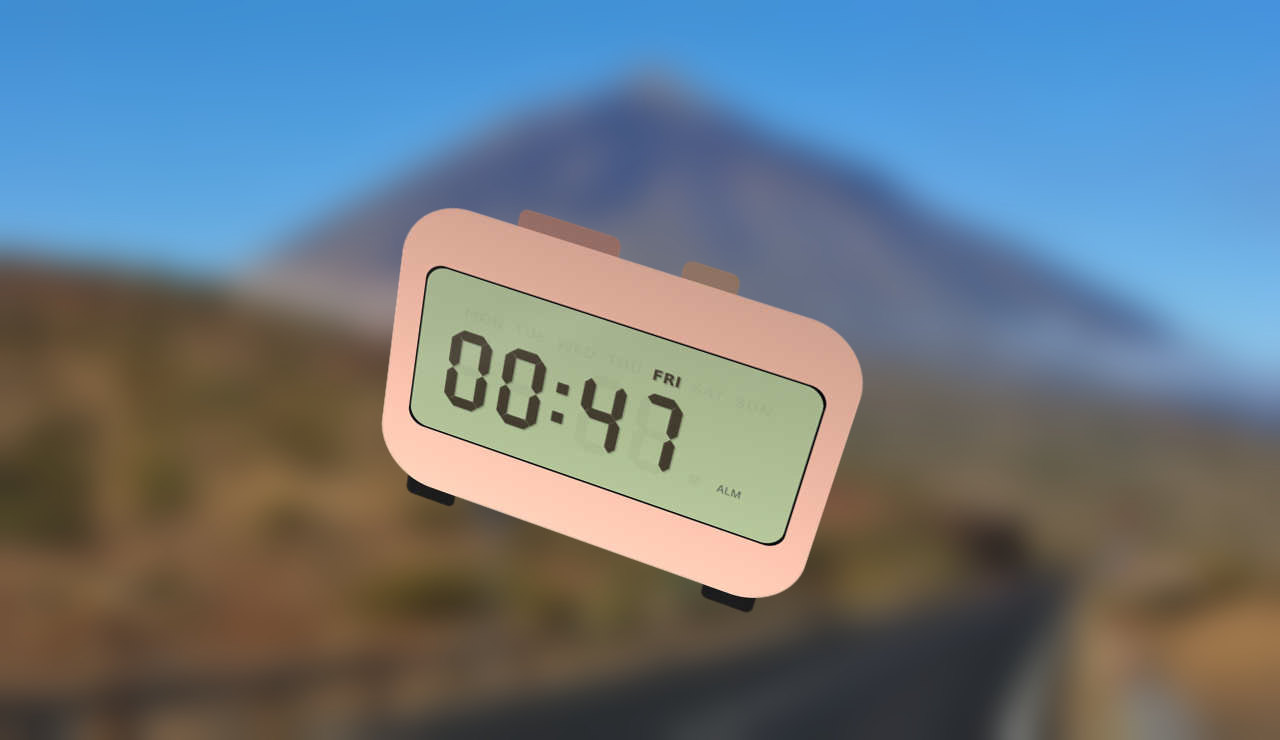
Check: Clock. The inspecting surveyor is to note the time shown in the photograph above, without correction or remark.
0:47
